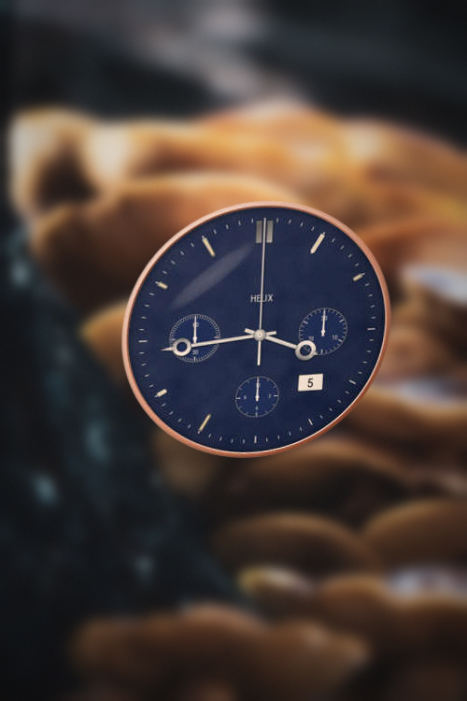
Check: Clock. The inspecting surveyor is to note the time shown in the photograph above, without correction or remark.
3:44
